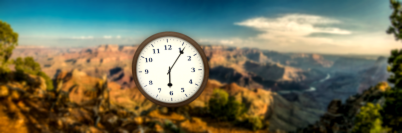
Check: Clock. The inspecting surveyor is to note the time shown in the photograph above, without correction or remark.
6:06
